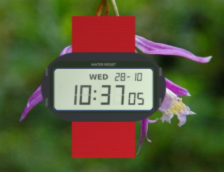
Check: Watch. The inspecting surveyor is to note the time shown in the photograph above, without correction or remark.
10:37:05
